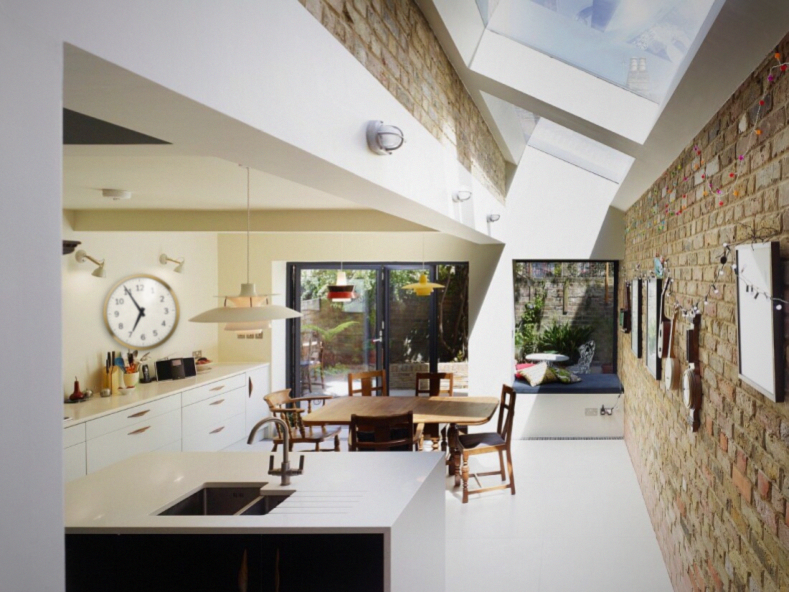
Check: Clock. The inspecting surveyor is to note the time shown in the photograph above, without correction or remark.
6:55
